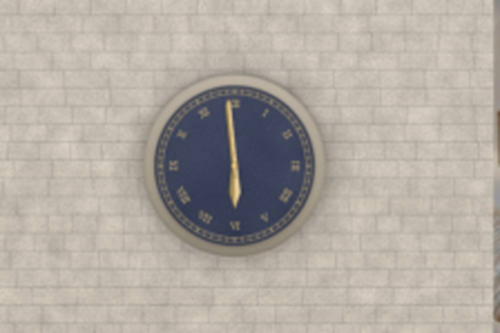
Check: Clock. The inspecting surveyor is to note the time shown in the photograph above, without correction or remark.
5:59
